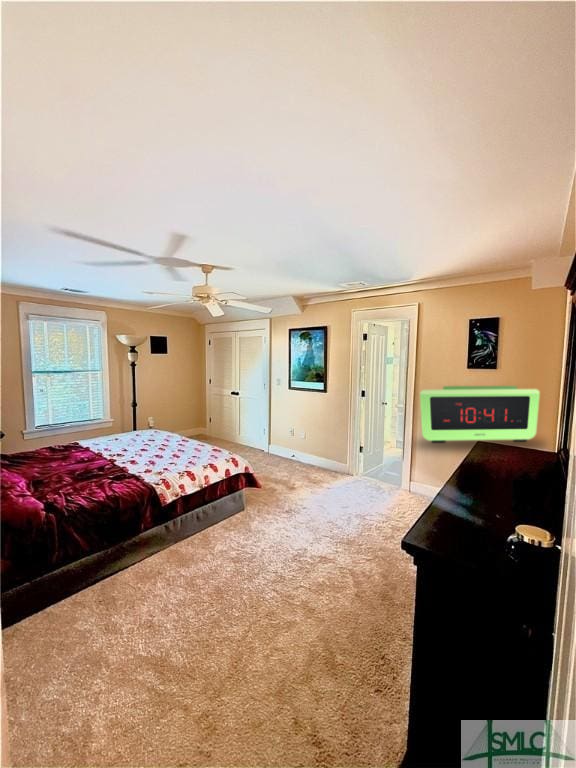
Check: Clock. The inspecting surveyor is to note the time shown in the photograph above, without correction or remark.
10:41
